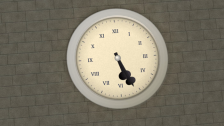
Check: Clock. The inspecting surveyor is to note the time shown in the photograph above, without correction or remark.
5:26
